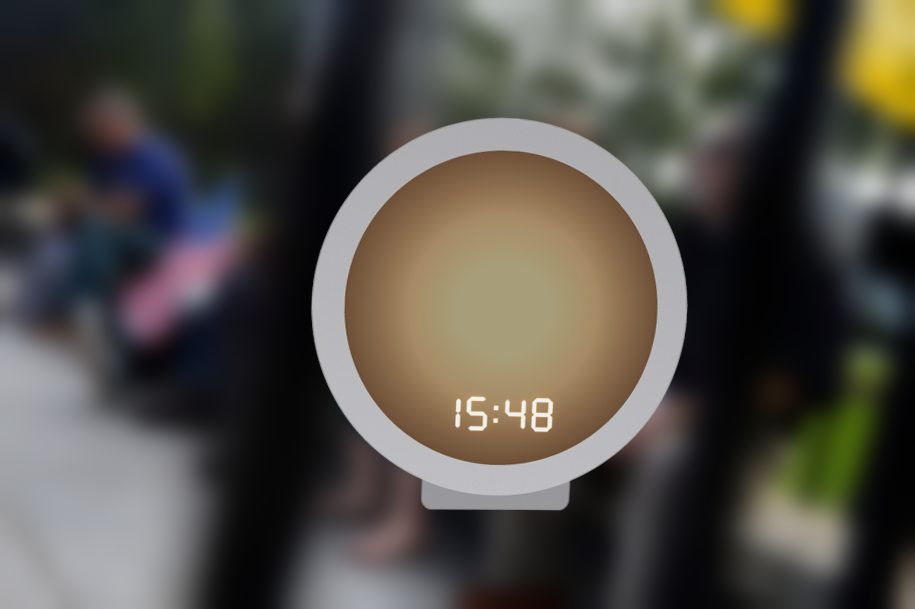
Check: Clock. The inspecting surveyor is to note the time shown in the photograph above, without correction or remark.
15:48
